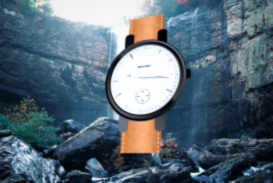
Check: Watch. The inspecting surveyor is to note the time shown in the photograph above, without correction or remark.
9:16
